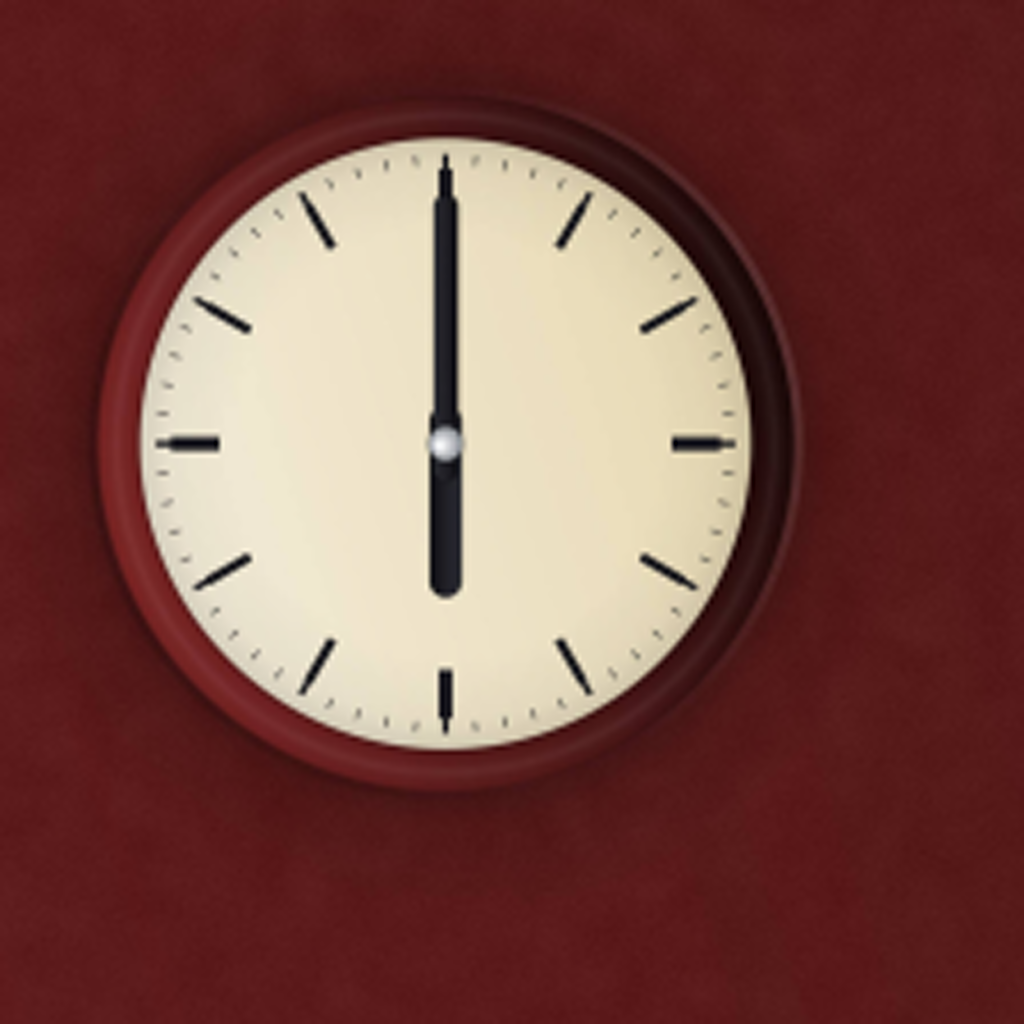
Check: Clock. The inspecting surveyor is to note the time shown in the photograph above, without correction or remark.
6:00
